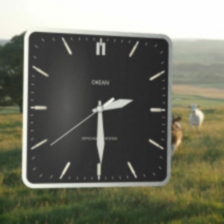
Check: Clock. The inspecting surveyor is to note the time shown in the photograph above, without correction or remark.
2:29:39
